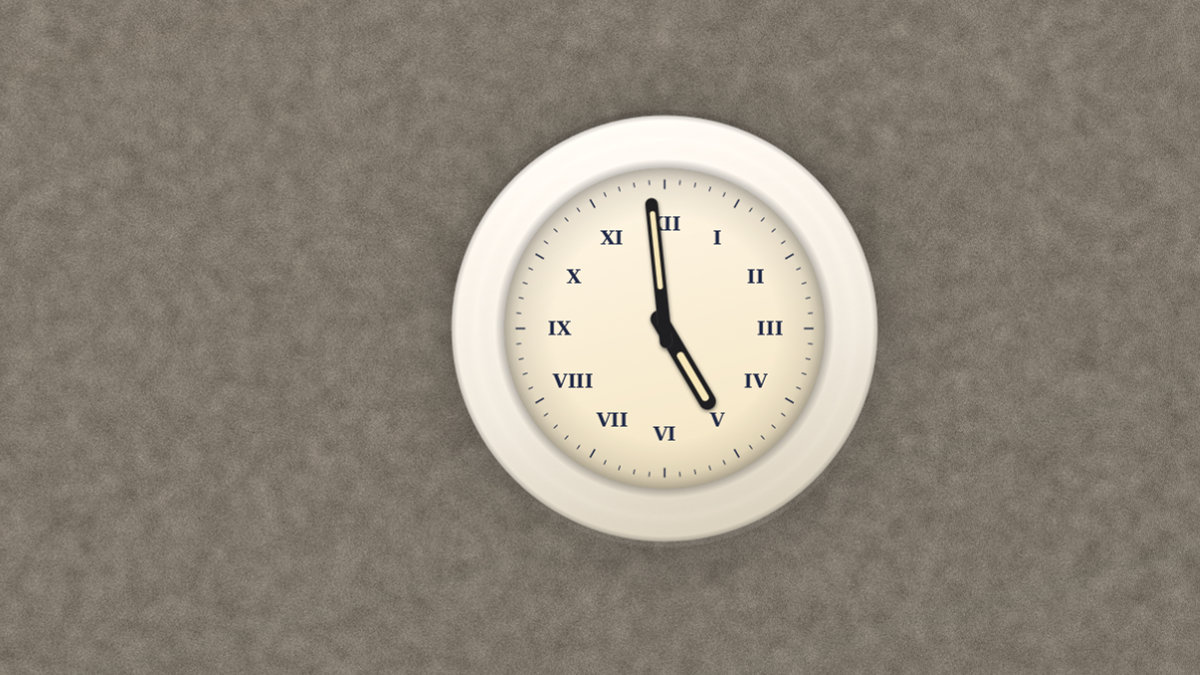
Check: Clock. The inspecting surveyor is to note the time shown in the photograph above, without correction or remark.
4:59
